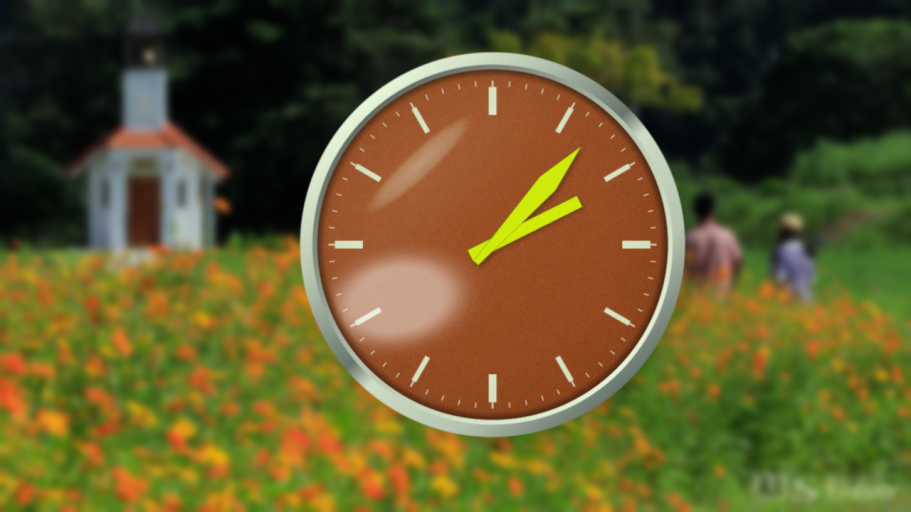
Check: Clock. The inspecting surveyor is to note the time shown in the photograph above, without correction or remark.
2:07
